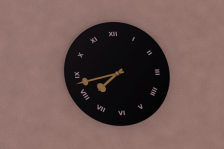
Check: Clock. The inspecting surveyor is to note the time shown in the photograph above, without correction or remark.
7:43
